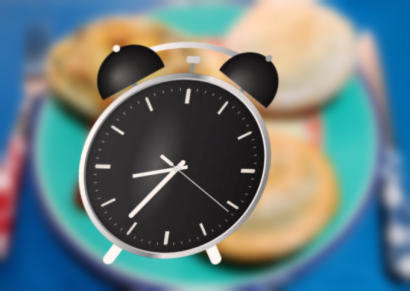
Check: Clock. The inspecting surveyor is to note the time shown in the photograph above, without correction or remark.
8:36:21
